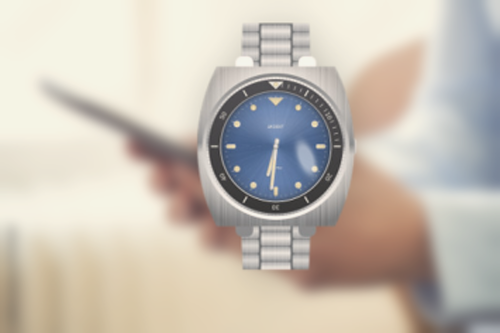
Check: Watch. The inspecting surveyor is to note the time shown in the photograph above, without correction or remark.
6:31
